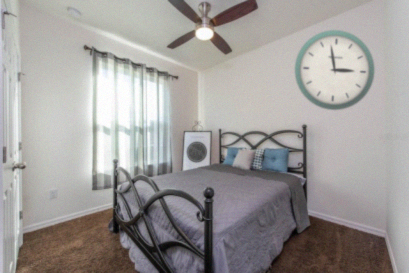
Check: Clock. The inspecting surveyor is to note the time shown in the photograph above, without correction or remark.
2:58
